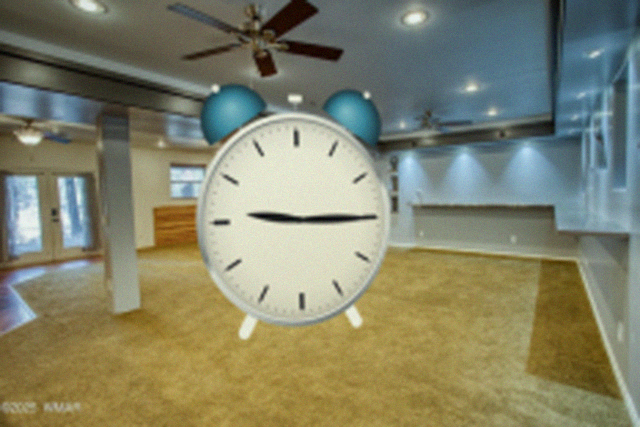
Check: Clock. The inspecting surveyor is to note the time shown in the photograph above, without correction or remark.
9:15
